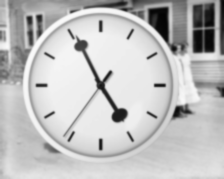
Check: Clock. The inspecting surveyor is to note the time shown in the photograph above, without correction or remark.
4:55:36
